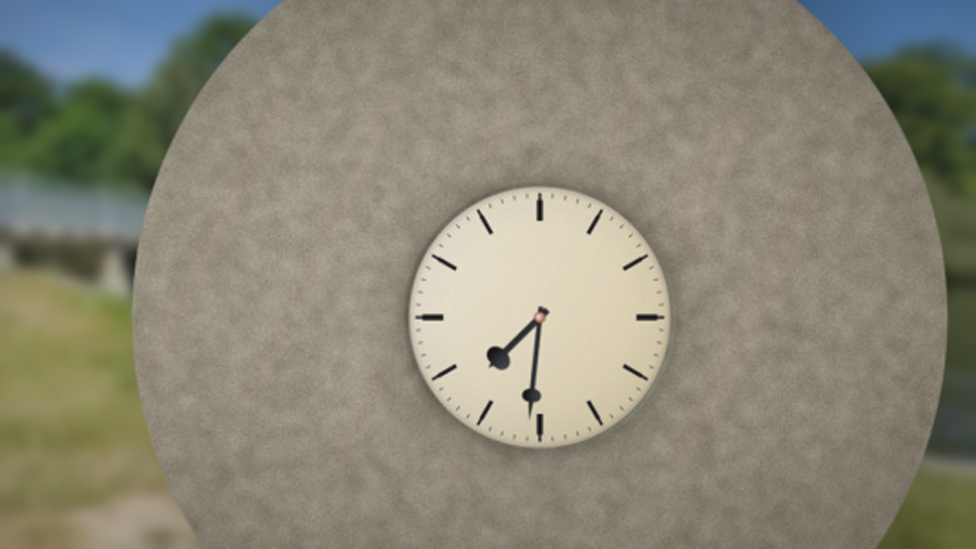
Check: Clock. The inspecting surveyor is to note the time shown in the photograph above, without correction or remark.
7:31
